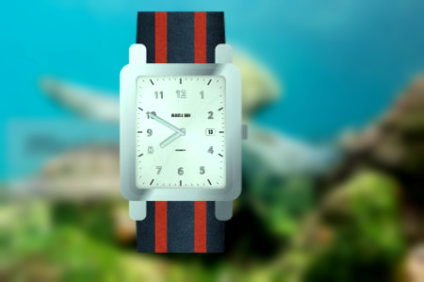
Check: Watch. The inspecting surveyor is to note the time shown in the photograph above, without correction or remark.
7:50
